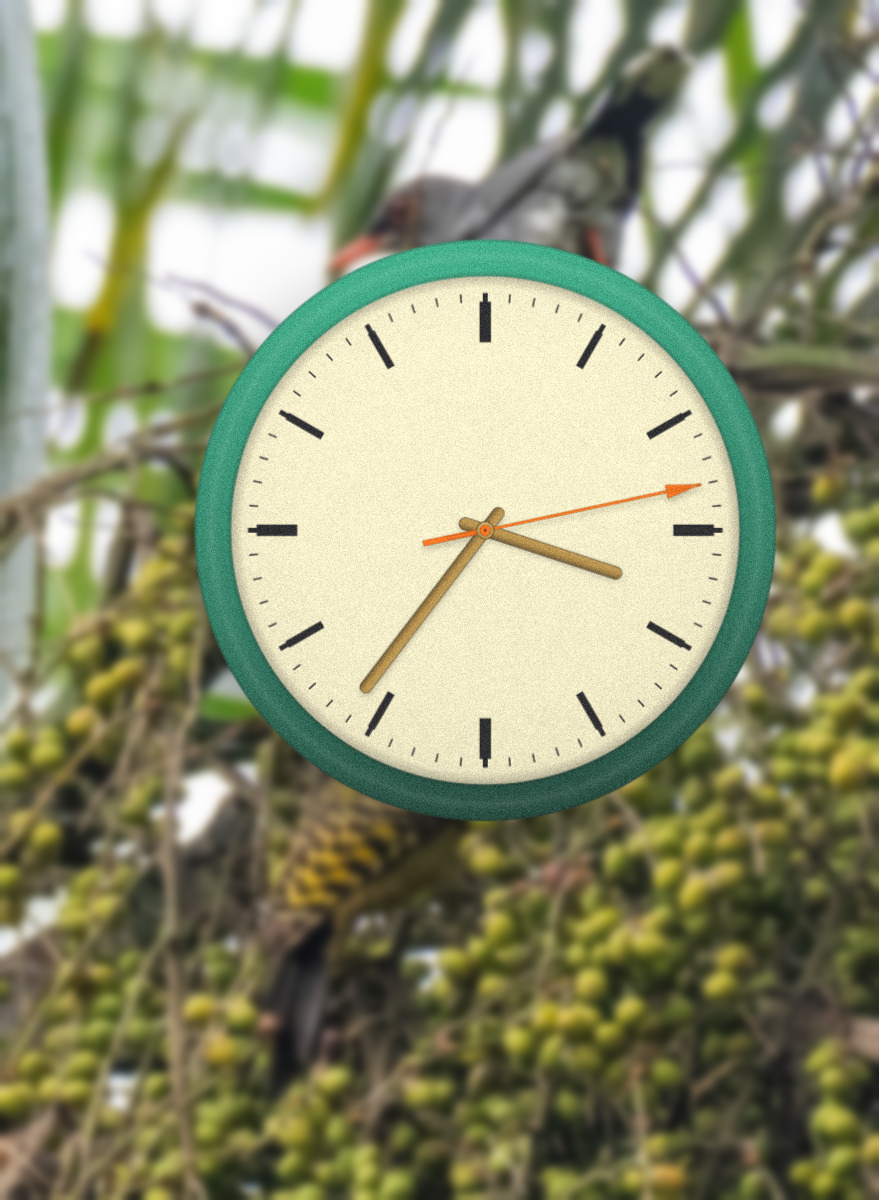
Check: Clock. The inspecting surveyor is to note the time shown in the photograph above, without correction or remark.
3:36:13
